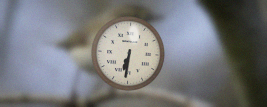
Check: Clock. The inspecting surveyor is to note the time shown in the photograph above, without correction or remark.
6:31
